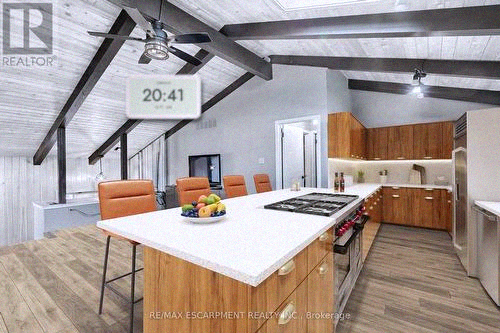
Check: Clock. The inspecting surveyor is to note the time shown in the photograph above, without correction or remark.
20:41
